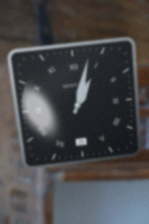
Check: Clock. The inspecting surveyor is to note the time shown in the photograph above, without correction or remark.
1:03
